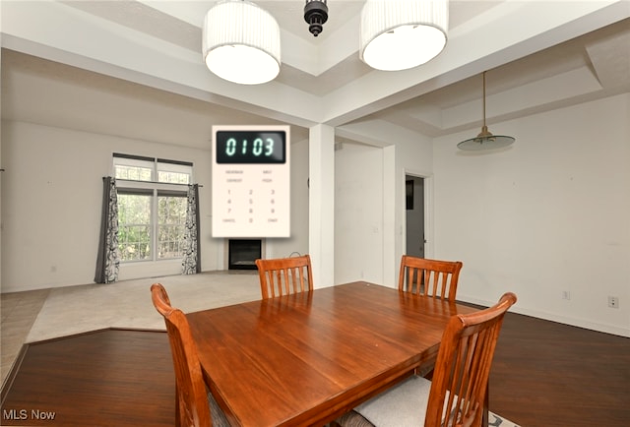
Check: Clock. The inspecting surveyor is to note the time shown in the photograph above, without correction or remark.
1:03
